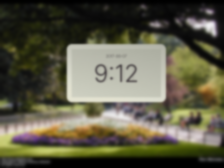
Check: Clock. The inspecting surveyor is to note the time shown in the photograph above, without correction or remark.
9:12
